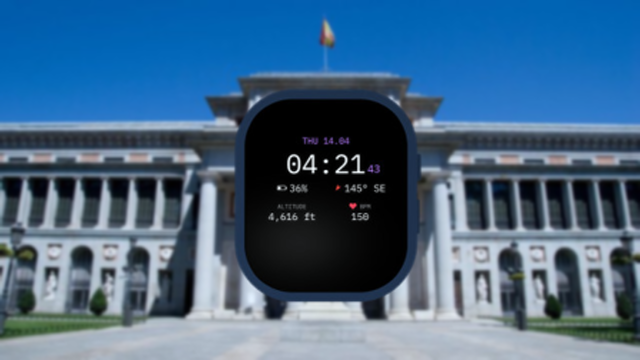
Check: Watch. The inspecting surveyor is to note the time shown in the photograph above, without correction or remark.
4:21:43
